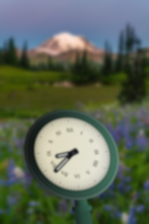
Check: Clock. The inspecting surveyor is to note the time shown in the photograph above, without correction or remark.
8:38
